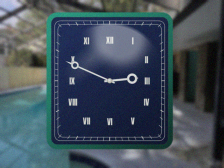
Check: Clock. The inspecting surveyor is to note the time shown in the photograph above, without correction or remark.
2:49
